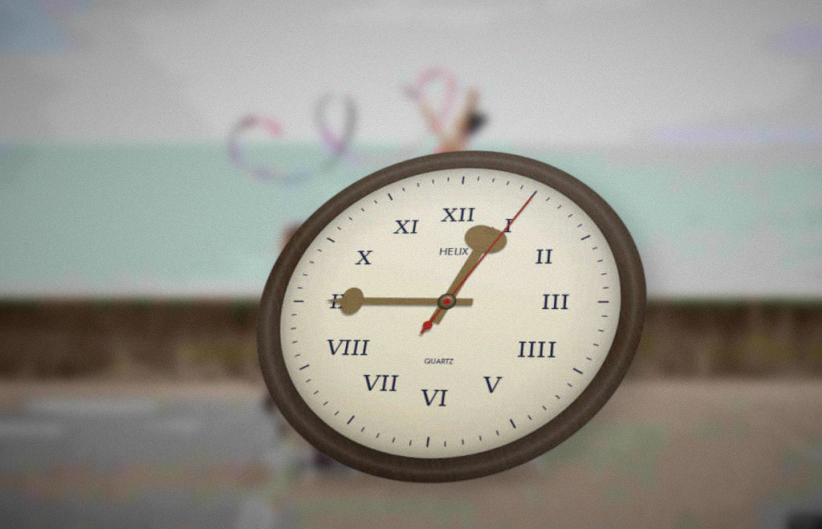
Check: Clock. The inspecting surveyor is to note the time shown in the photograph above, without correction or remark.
12:45:05
